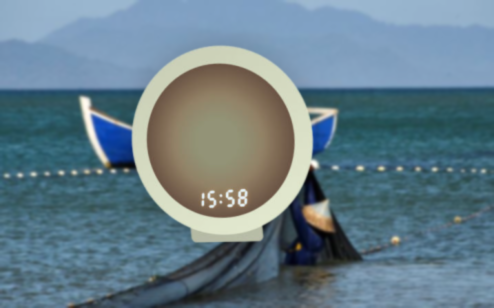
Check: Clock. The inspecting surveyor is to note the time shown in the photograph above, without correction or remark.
15:58
